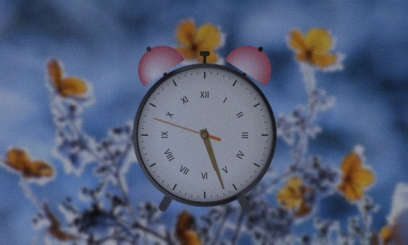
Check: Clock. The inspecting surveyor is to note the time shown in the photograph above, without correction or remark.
5:26:48
